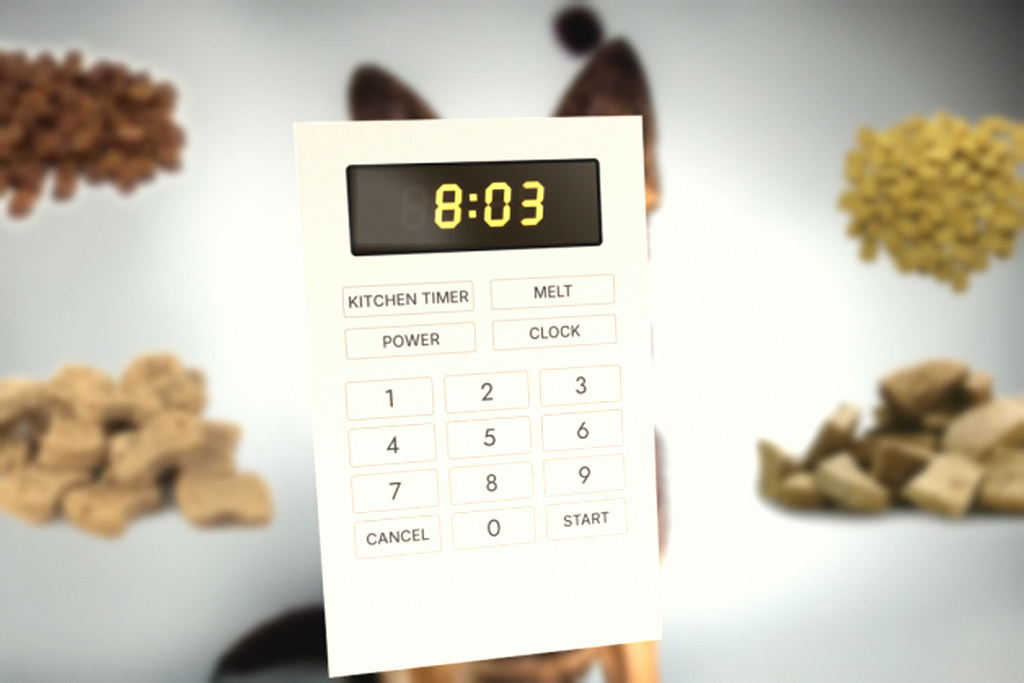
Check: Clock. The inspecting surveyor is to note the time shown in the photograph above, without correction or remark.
8:03
